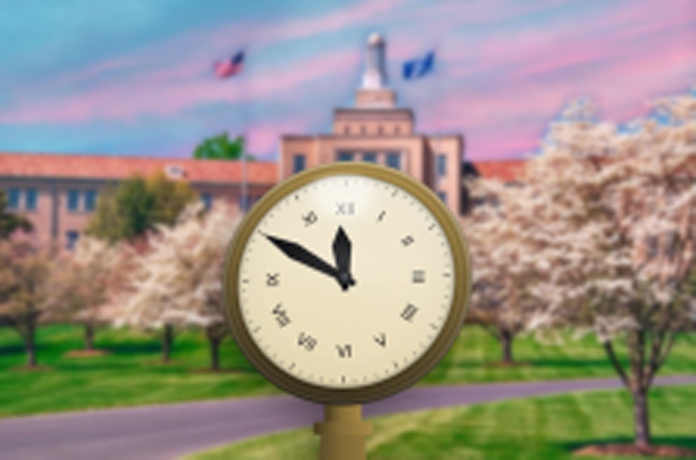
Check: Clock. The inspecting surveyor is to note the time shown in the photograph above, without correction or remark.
11:50
